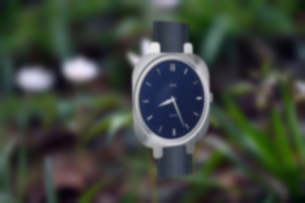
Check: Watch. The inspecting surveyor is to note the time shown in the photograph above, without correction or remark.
8:26
